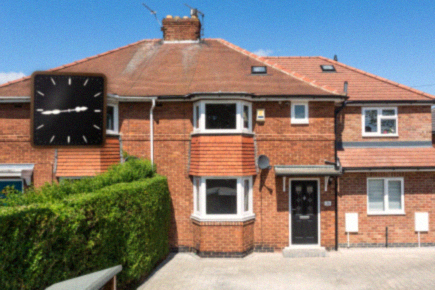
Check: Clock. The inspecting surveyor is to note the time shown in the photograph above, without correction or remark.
2:44
